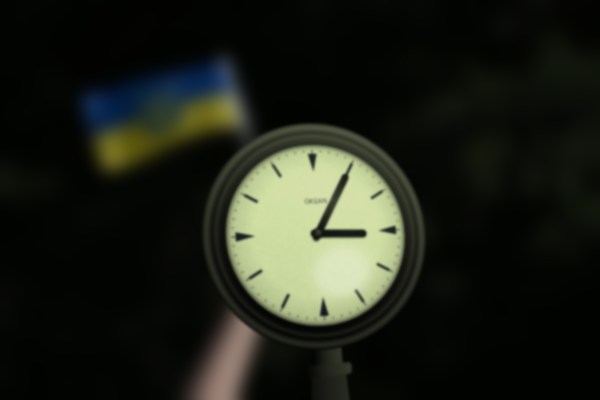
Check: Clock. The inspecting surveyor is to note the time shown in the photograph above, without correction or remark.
3:05
